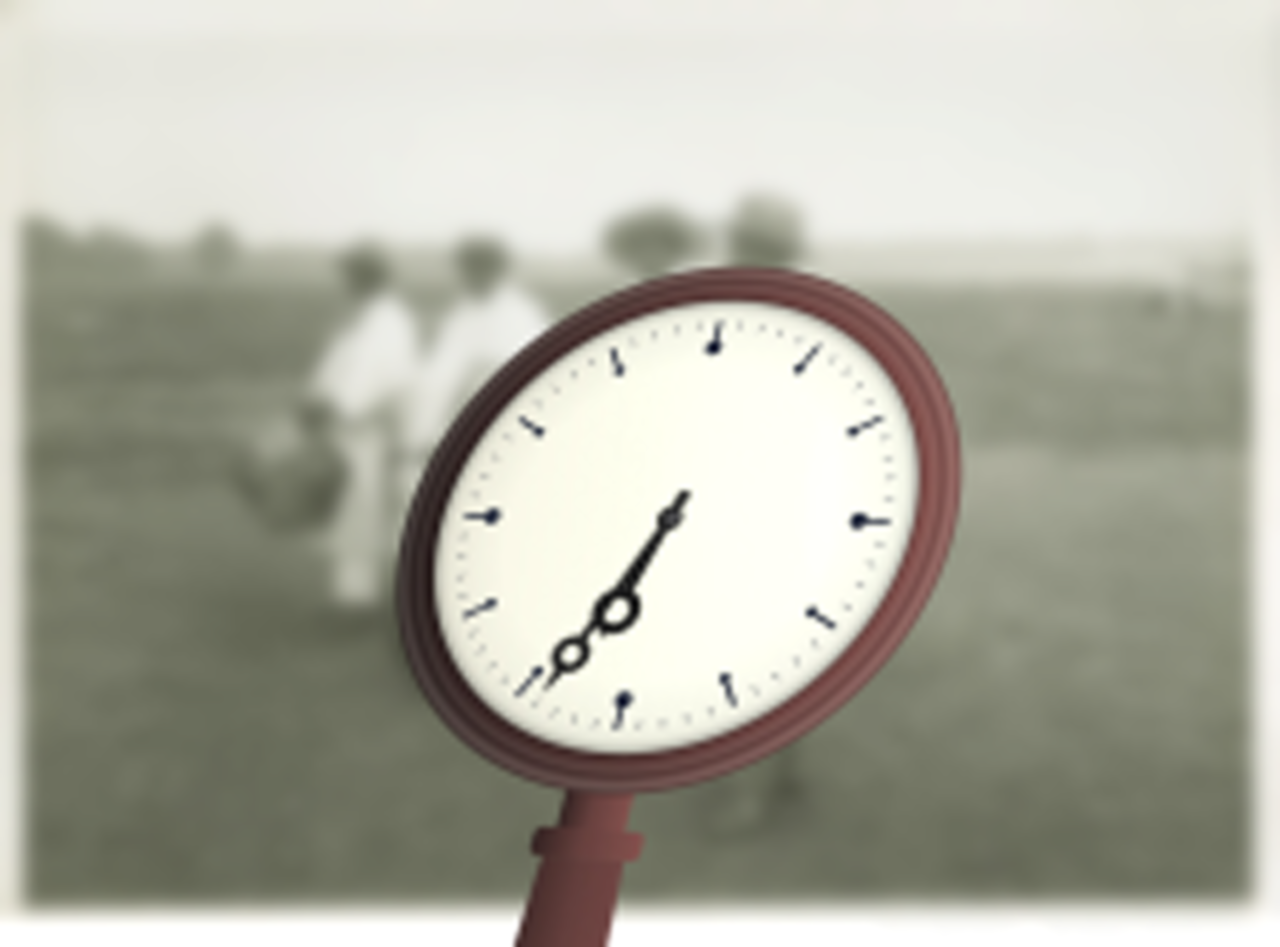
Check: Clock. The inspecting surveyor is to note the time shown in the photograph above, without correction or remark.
6:34
